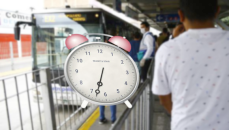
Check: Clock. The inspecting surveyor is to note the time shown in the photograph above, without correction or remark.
6:33
